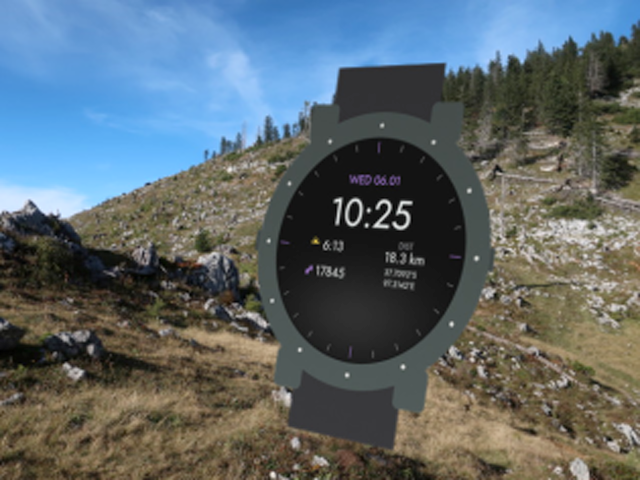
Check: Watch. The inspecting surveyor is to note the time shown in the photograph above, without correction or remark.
10:25
